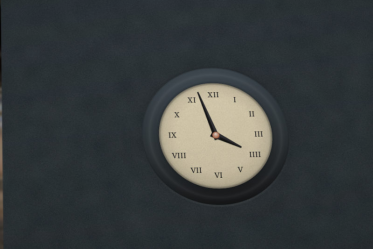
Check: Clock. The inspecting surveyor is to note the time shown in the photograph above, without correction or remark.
3:57
